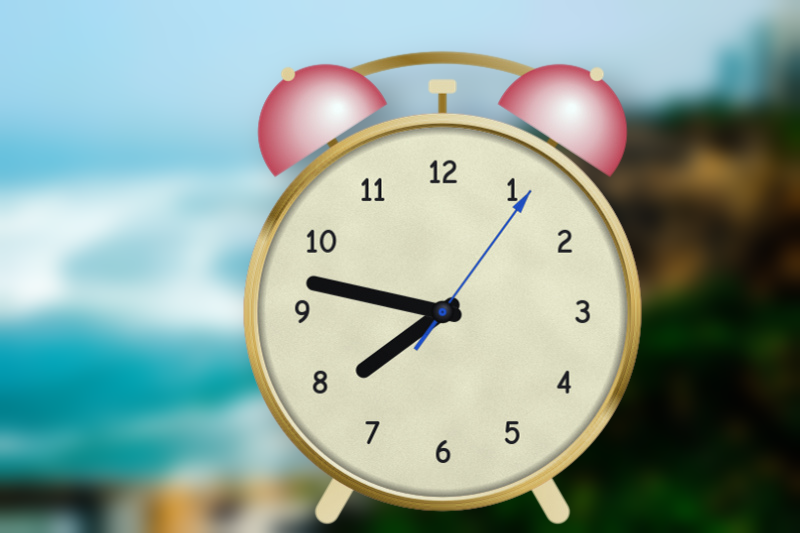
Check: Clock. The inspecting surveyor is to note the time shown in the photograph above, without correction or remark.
7:47:06
